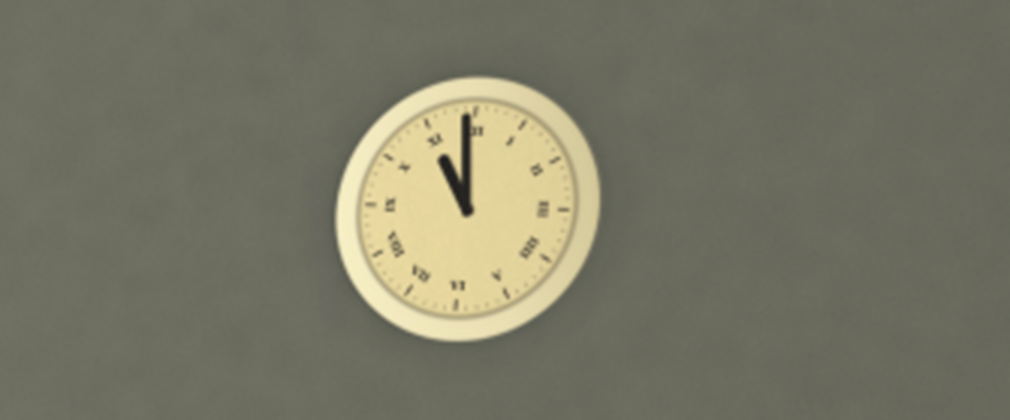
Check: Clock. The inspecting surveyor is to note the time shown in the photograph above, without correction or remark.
10:59
